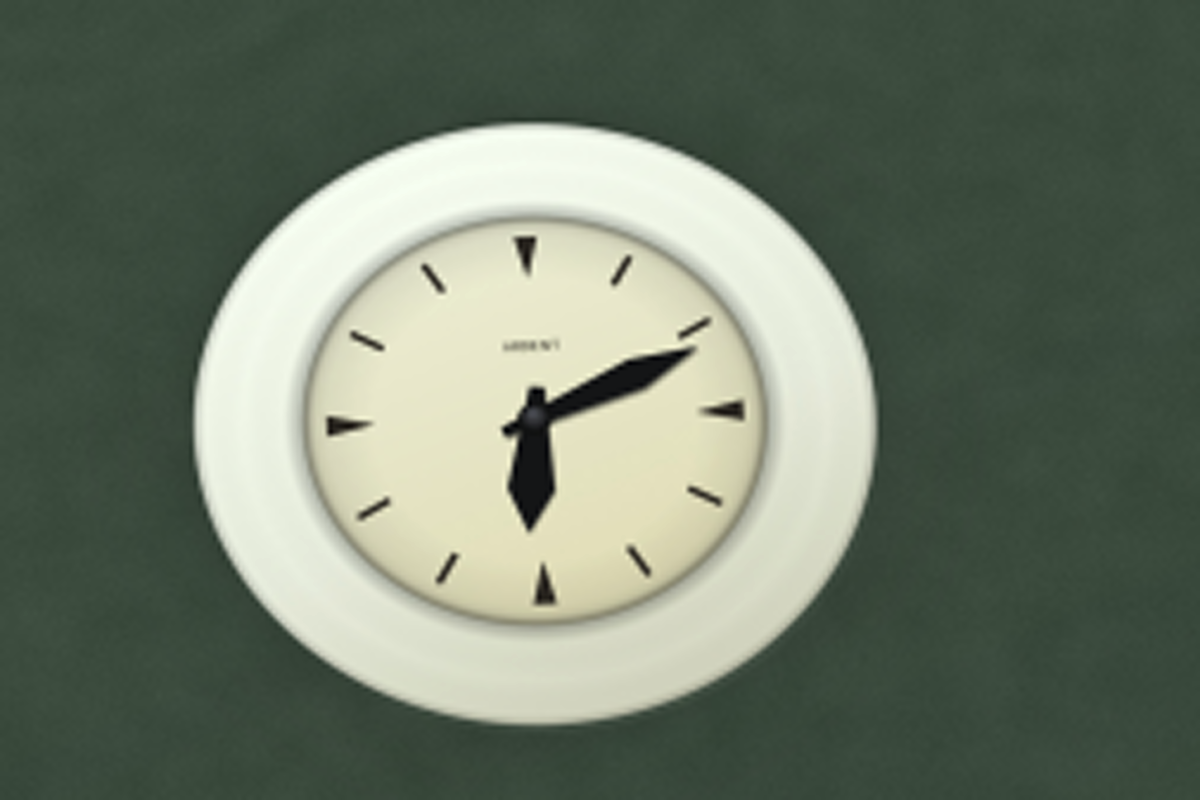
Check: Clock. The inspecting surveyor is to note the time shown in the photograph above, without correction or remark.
6:11
